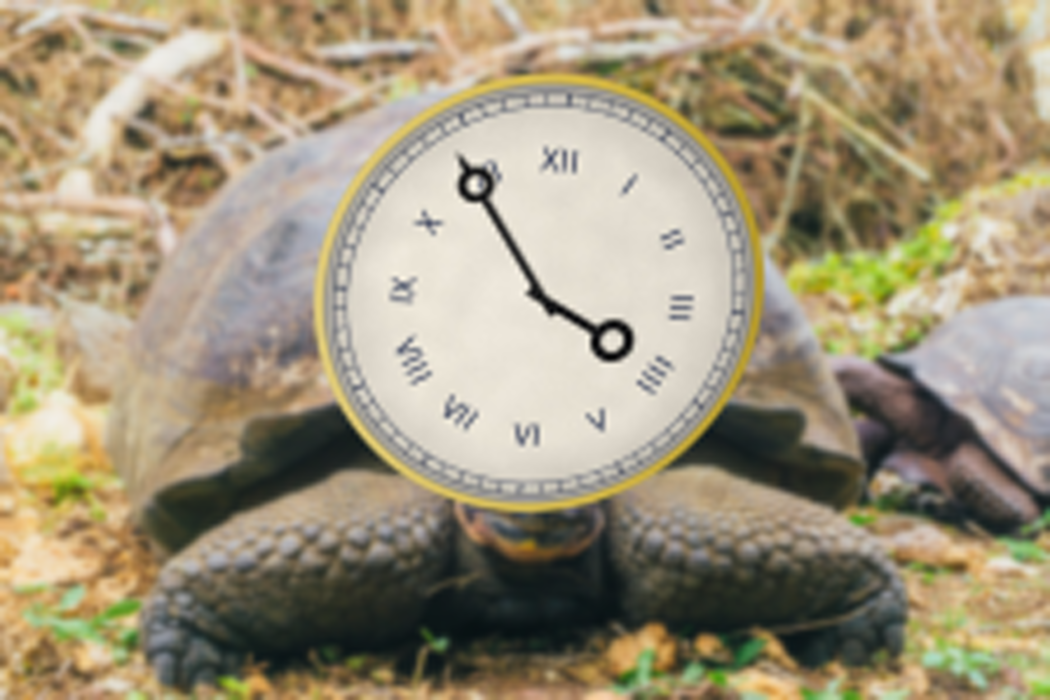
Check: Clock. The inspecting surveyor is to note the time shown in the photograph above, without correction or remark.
3:54
